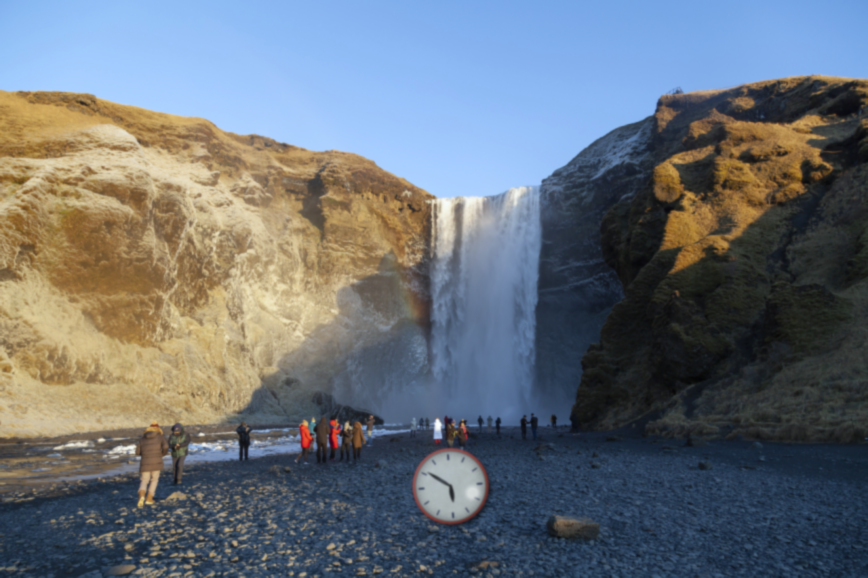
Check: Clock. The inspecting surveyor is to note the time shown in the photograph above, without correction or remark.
5:51
